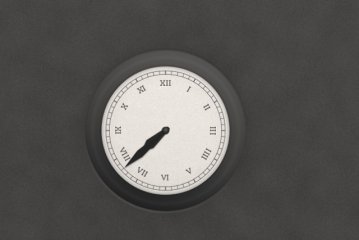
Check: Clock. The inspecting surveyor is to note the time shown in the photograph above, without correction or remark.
7:38
